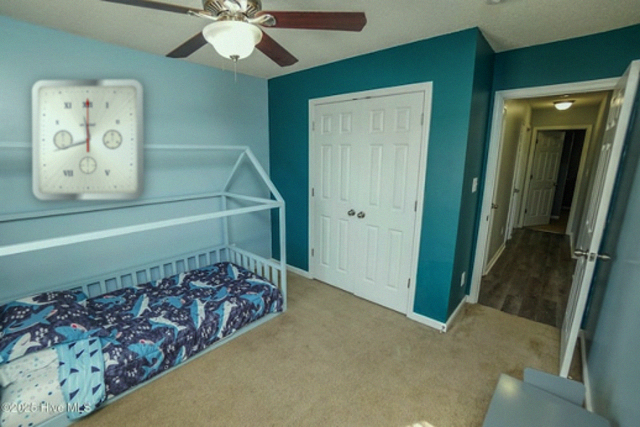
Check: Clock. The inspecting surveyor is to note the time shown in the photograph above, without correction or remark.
11:42
